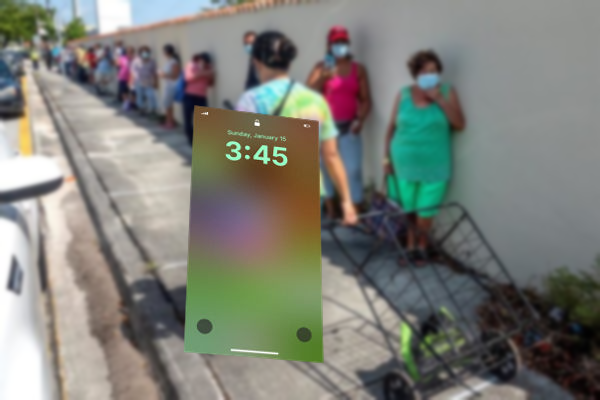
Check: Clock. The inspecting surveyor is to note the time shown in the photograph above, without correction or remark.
3:45
